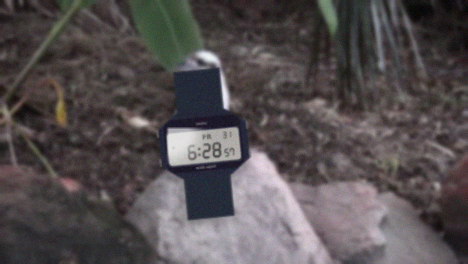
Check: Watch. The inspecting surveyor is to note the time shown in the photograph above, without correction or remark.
6:28
